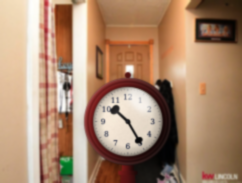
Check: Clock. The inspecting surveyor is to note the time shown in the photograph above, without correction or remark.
10:25
